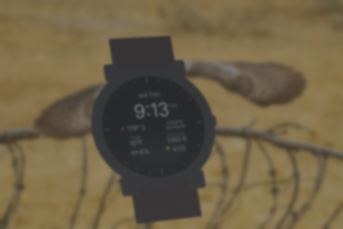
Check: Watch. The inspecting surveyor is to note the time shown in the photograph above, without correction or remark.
9:13
